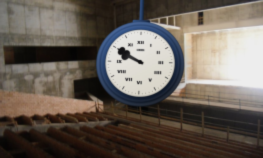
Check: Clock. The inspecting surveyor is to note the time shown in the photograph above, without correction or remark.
9:50
